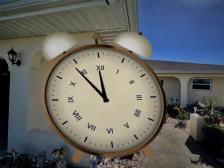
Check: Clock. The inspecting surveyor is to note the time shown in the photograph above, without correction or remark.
11:54
